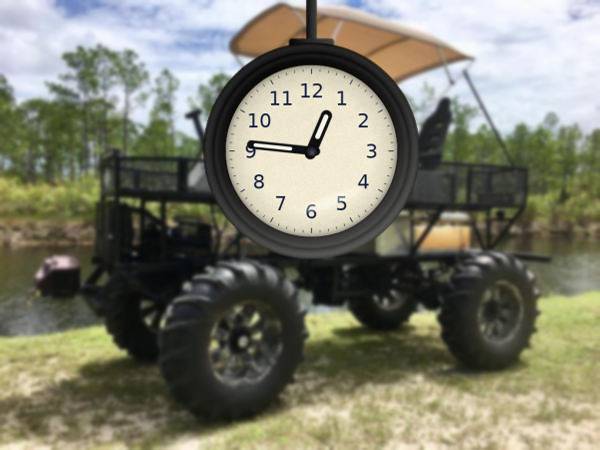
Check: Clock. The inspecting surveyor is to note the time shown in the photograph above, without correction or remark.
12:46
